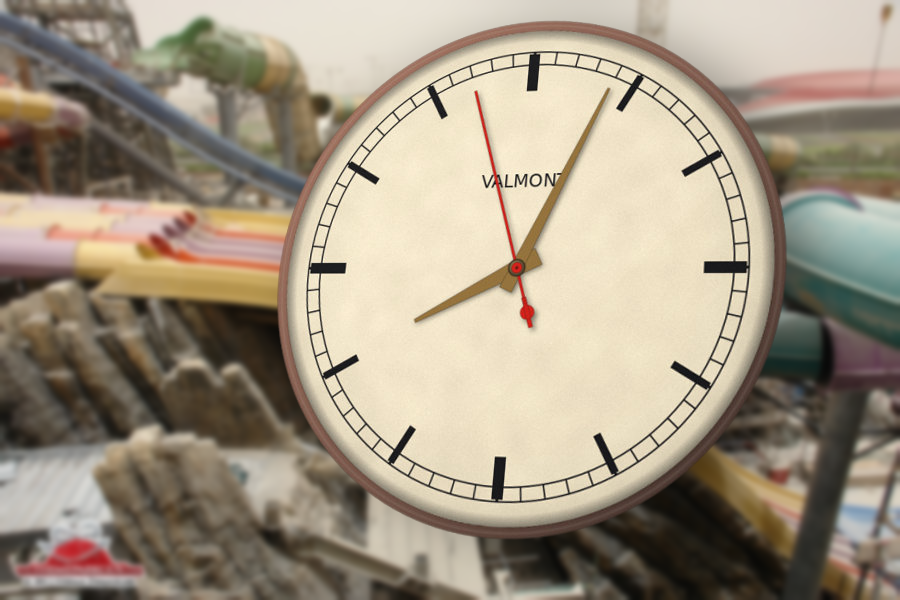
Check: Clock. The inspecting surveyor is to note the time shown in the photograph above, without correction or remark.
8:03:57
